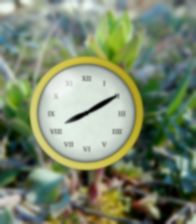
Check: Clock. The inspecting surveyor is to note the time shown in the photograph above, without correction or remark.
8:10
